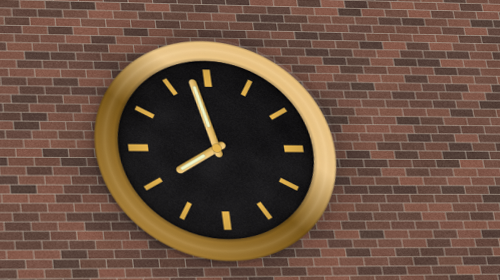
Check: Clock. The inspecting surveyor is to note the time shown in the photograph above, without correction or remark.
7:58
